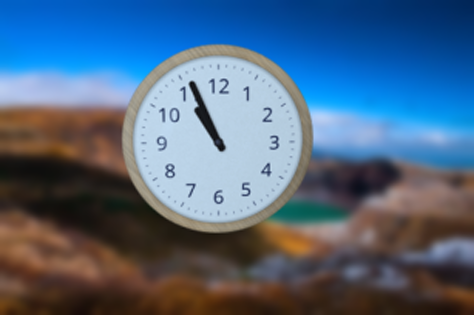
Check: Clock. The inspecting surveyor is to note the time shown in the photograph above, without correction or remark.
10:56
